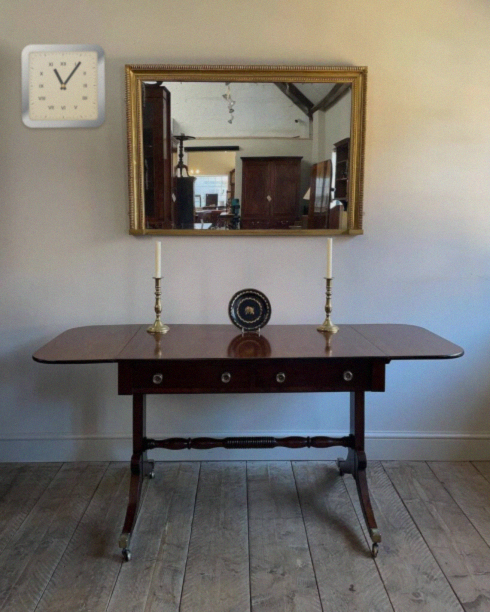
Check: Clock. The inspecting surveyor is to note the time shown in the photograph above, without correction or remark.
11:06
